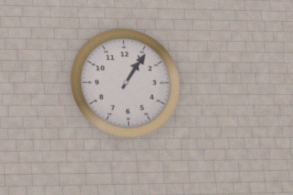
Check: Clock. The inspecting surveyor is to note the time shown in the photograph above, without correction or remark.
1:06
